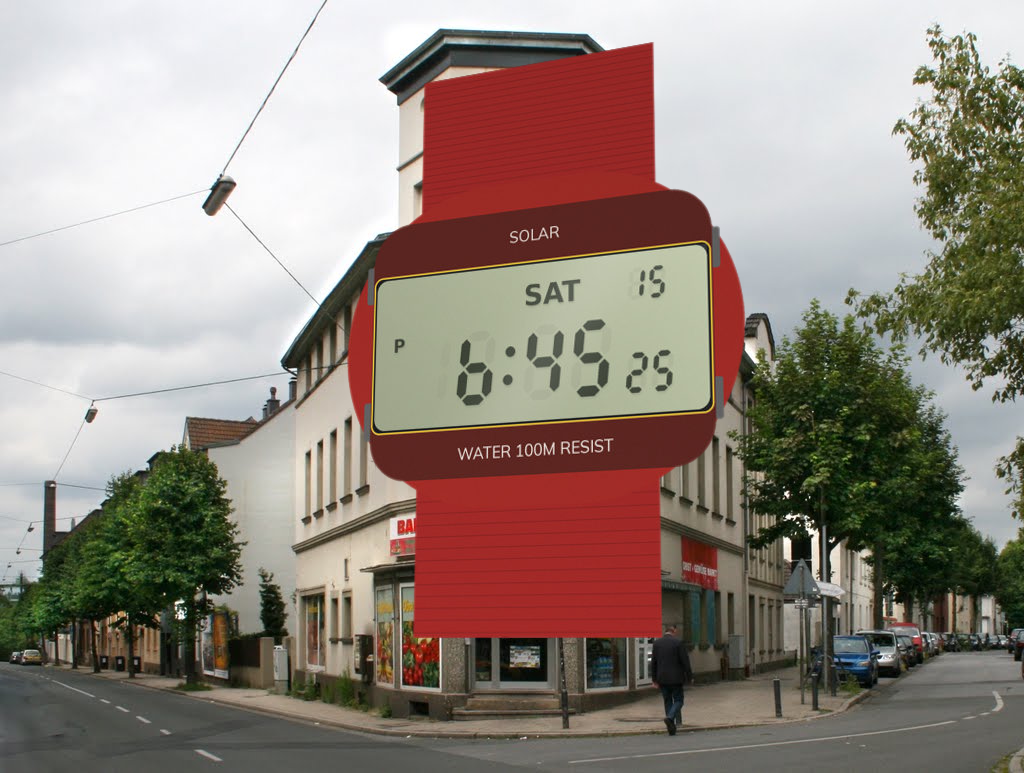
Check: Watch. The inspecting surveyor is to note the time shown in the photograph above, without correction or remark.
6:45:25
